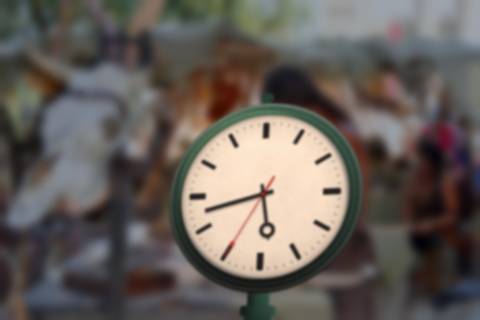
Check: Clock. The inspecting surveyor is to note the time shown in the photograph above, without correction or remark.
5:42:35
